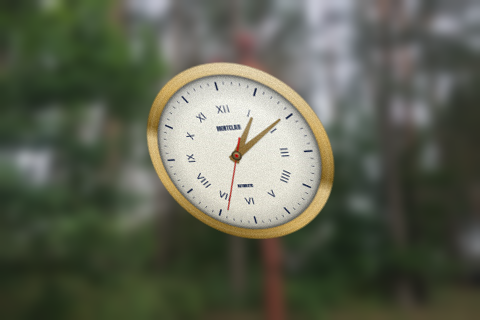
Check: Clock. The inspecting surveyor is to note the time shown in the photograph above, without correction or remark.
1:09:34
